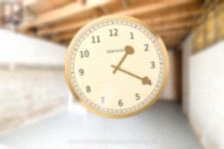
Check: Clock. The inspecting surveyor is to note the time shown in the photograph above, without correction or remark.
1:20
